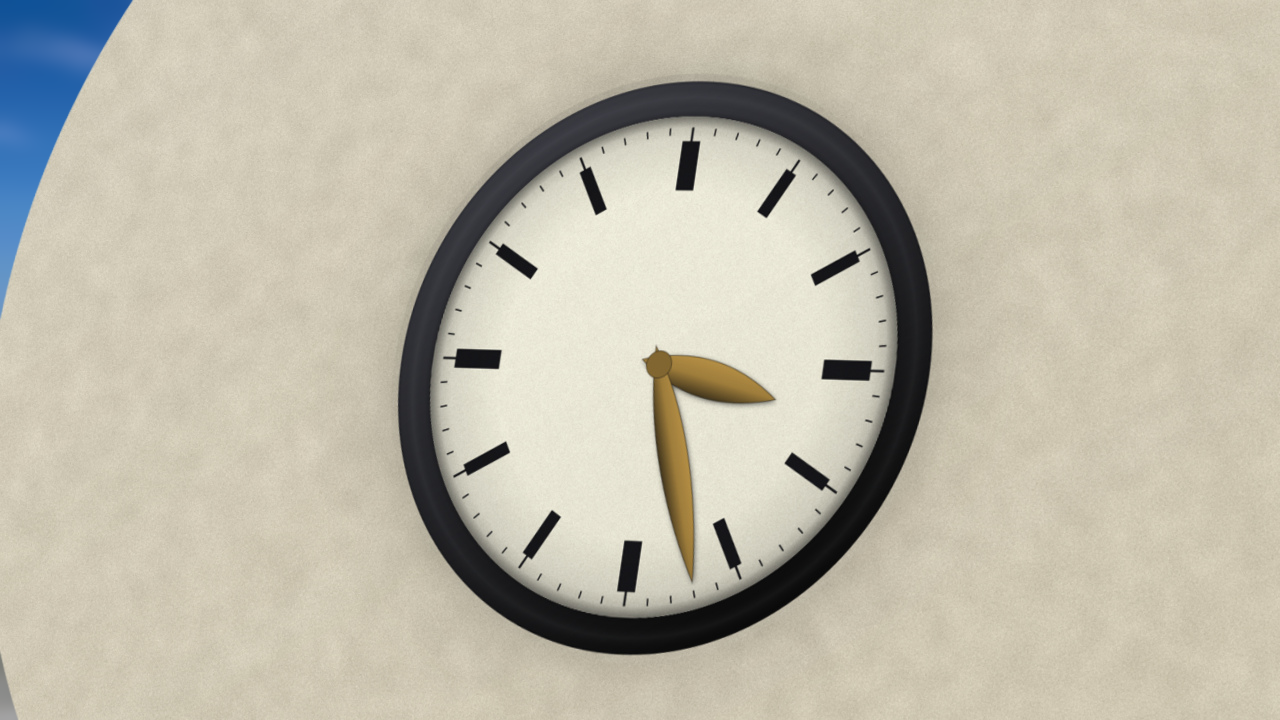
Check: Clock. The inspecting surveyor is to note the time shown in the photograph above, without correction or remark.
3:27
